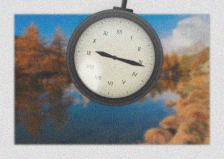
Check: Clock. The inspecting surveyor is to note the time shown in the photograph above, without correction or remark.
9:16
